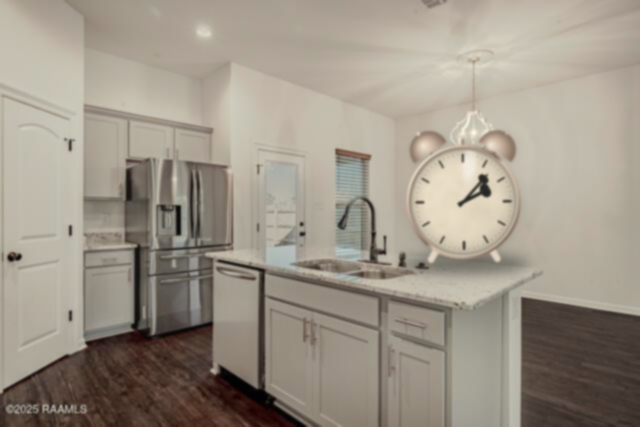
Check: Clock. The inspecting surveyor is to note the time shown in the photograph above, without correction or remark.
2:07
